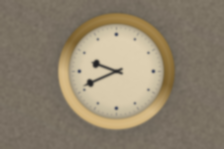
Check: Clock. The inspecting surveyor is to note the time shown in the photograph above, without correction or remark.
9:41
